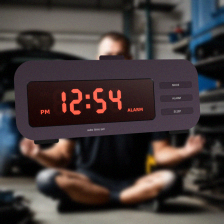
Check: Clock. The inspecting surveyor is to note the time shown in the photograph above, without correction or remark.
12:54
